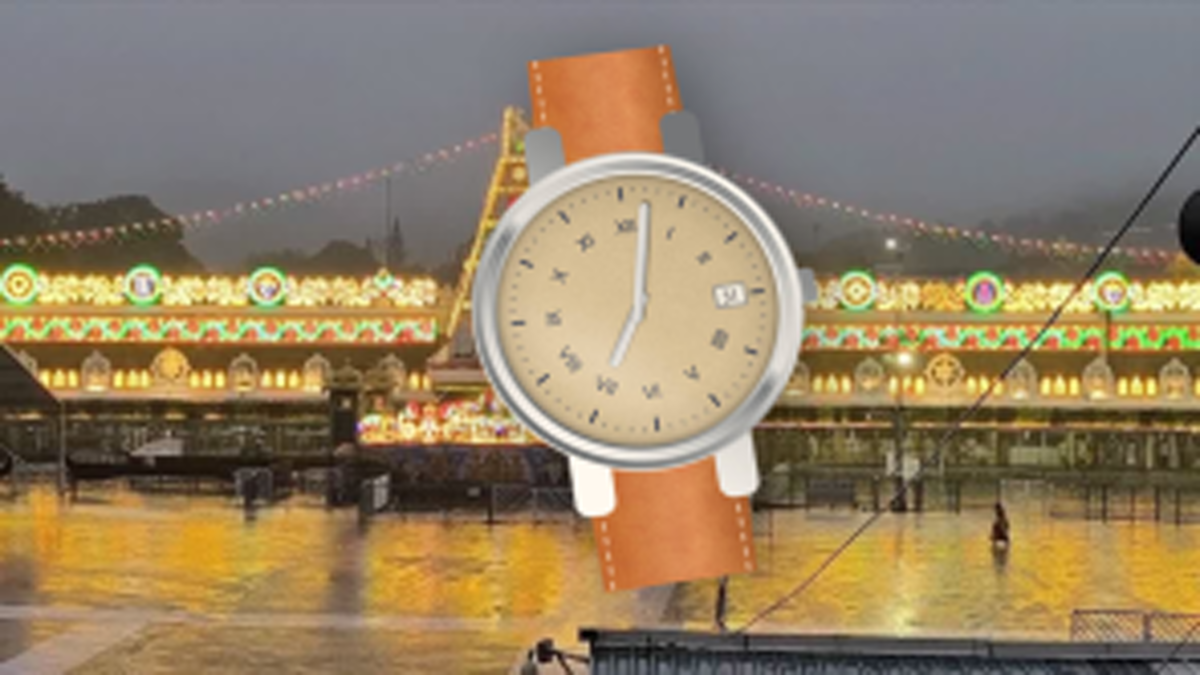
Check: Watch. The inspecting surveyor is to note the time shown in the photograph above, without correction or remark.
7:02
